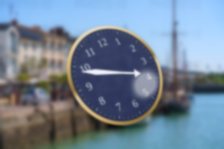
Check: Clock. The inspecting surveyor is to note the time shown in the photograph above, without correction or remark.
3:49
